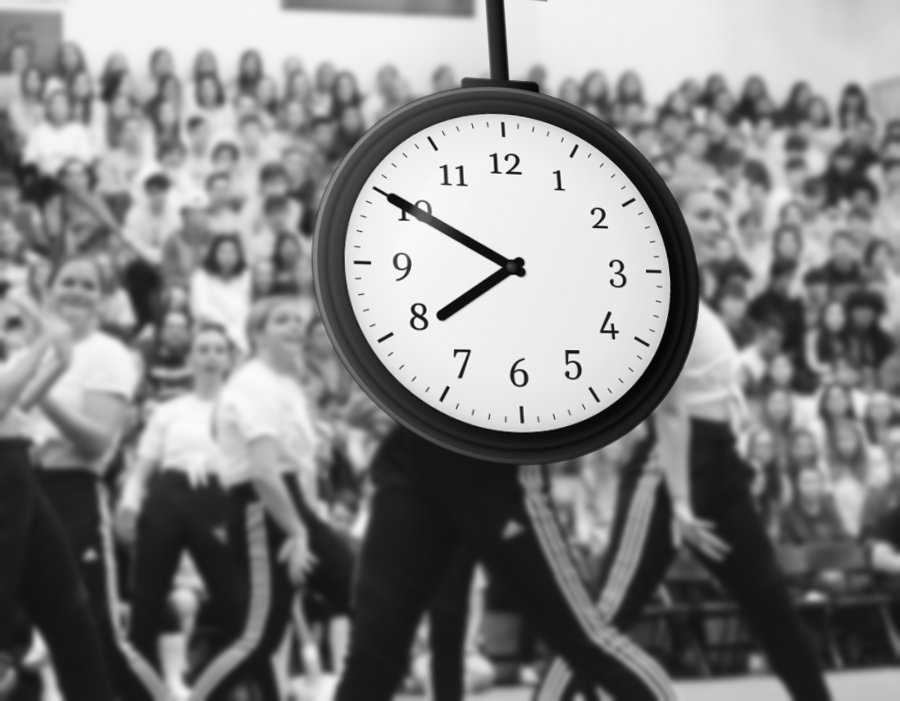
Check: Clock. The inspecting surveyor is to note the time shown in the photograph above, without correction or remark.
7:50
